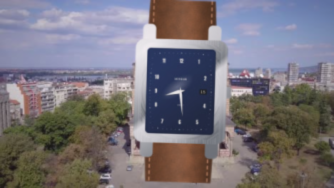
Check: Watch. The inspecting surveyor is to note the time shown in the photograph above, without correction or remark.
8:29
